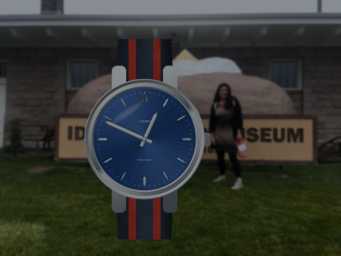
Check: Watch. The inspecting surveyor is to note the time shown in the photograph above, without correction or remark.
12:49
